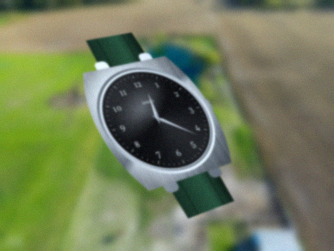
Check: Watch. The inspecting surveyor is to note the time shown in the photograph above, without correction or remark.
12:22
